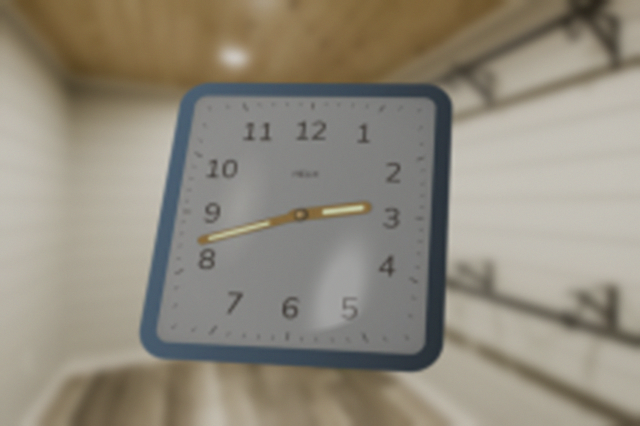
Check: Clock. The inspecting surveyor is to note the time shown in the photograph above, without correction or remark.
2:42
